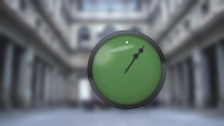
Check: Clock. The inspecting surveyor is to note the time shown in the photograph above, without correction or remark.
1:06
